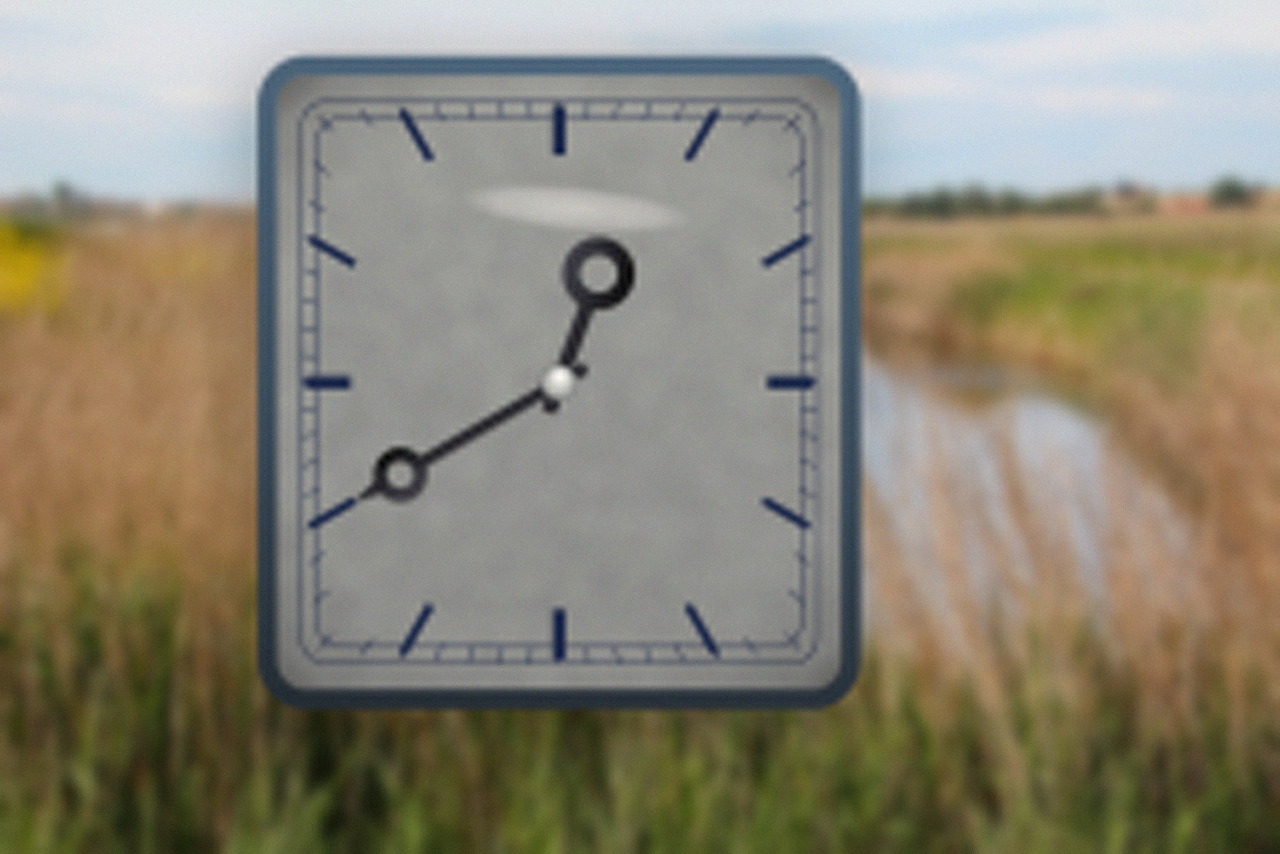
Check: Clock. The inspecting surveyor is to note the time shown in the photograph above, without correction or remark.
12:40
